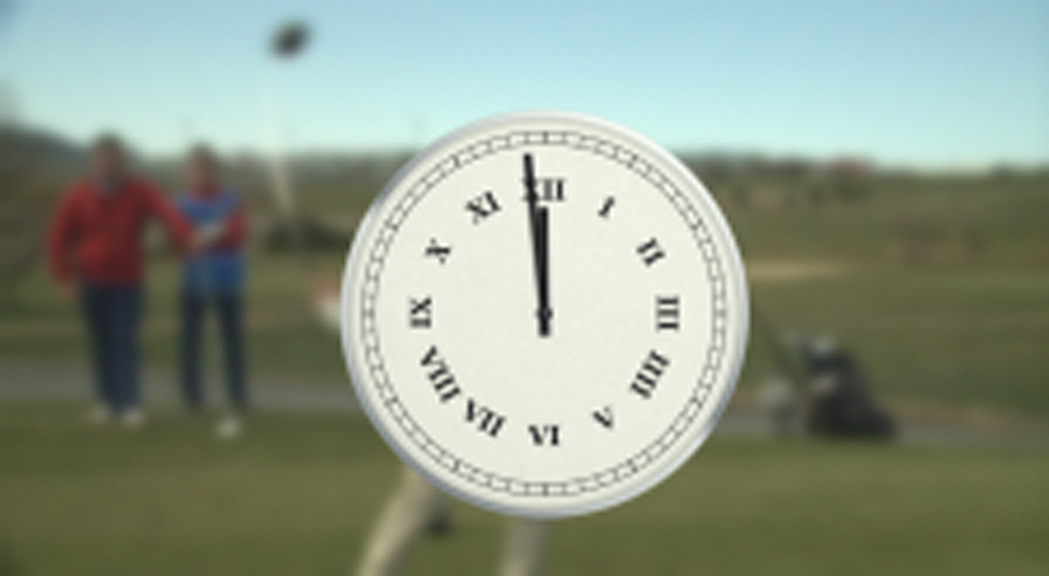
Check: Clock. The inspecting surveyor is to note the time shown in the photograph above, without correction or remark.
11:59
